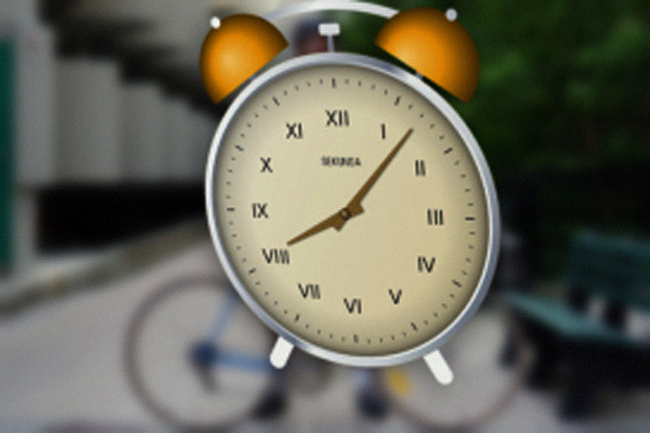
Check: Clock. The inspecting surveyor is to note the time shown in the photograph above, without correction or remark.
8:07
